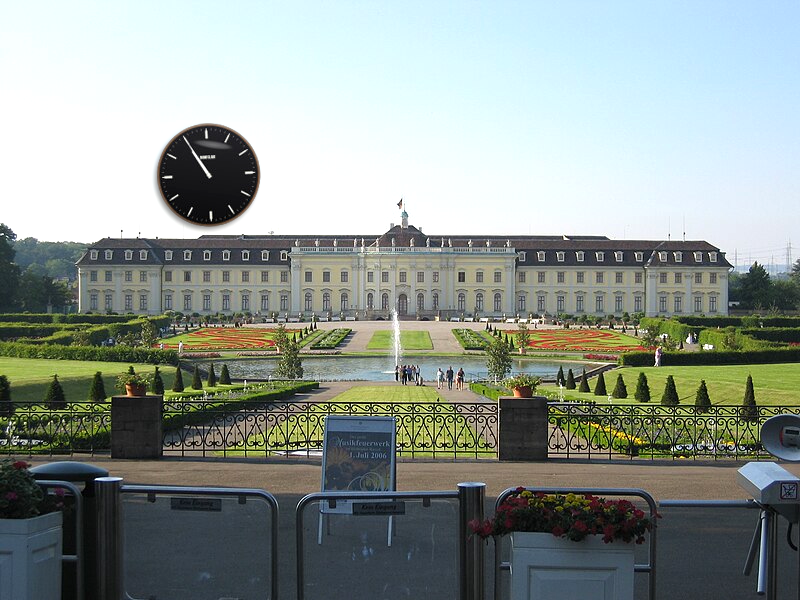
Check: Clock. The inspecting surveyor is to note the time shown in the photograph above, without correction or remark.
10:55
